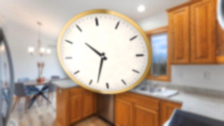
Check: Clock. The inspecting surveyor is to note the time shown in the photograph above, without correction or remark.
10:33
